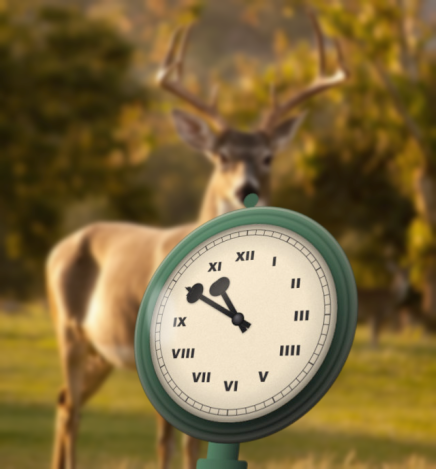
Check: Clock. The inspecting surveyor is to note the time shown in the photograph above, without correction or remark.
10:50
